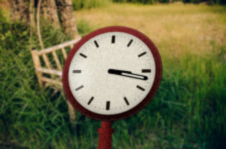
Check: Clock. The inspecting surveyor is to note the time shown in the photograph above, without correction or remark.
3:17
